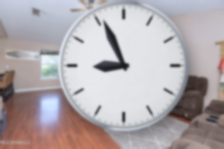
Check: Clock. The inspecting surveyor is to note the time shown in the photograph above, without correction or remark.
8:56
